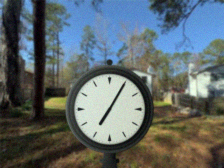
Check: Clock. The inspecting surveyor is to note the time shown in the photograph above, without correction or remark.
7:05
